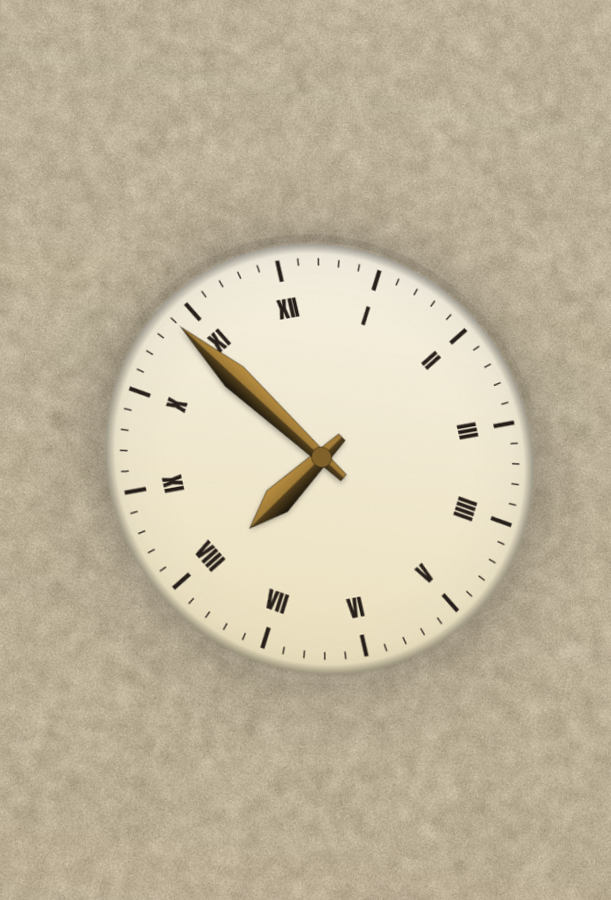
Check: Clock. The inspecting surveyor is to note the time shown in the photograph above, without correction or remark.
7:54
